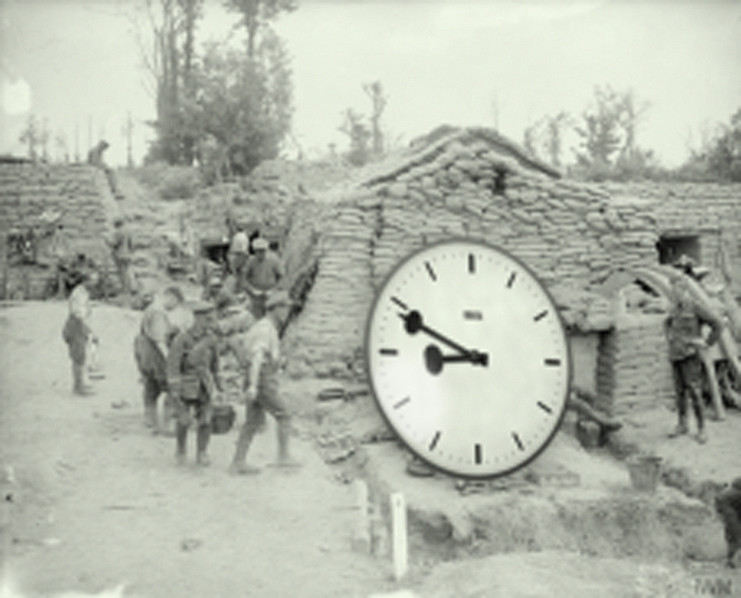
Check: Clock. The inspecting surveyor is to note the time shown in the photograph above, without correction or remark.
8:49
